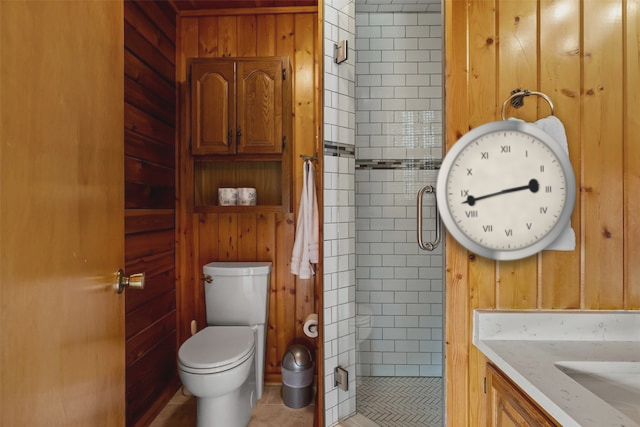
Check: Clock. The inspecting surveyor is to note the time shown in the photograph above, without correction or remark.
2:43
